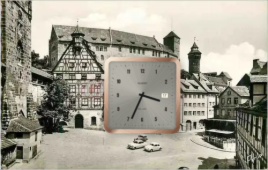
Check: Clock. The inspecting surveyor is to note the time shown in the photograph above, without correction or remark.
3:34
